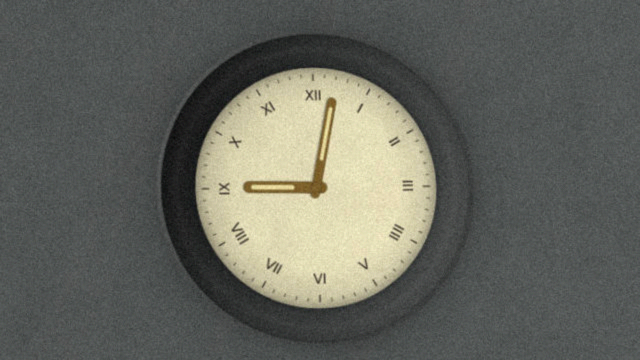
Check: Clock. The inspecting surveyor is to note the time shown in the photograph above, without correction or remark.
9:02
